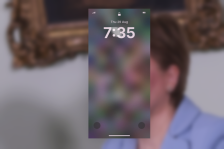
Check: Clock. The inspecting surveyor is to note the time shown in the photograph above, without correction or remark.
7:35
